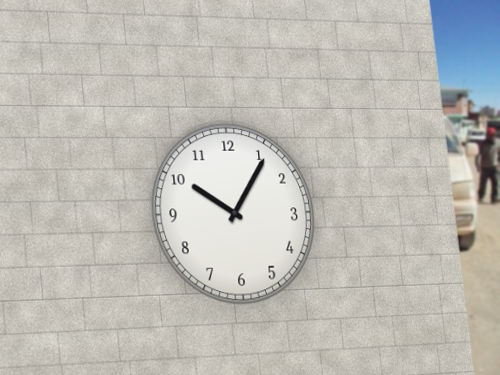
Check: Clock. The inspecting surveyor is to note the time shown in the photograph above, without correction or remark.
10:06
